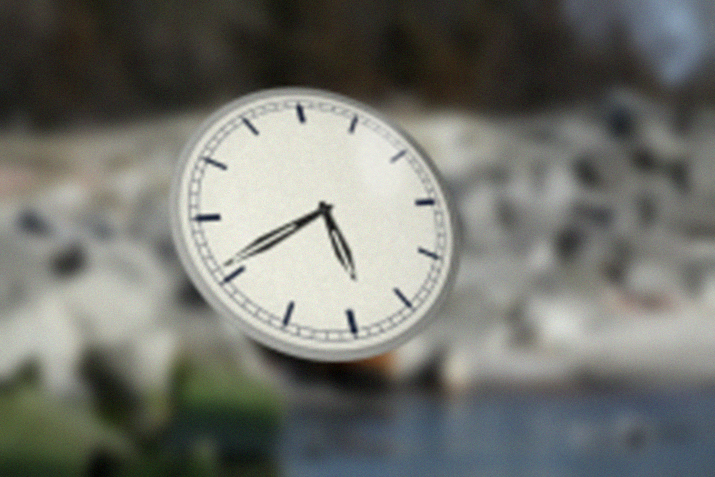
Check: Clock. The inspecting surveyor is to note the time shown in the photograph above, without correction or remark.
5:41
